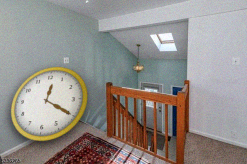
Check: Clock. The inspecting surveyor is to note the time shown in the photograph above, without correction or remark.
12:20
